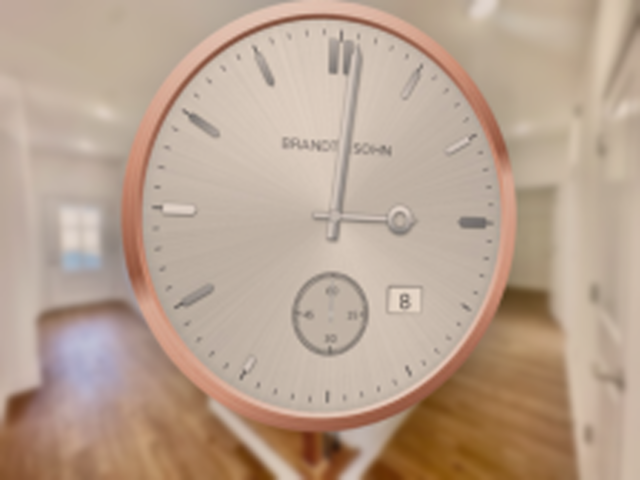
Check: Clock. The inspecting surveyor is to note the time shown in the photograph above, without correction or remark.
3:01
